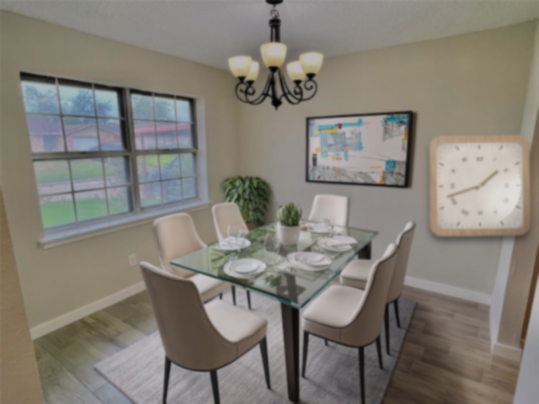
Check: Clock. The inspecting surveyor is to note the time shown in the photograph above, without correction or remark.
1:42
